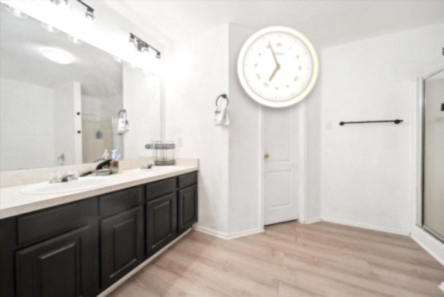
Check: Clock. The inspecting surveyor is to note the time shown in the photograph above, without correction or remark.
6:56
